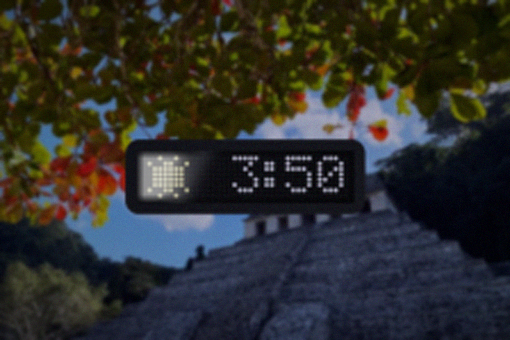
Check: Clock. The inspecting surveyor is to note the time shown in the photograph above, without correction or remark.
3:50
